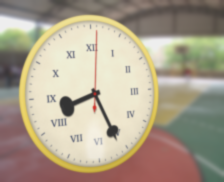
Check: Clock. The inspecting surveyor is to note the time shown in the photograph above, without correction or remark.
8:26:01
